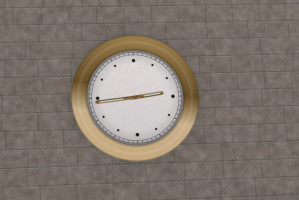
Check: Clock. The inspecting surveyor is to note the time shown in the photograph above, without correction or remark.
2:44
